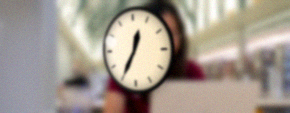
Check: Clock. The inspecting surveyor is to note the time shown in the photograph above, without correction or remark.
12:35
